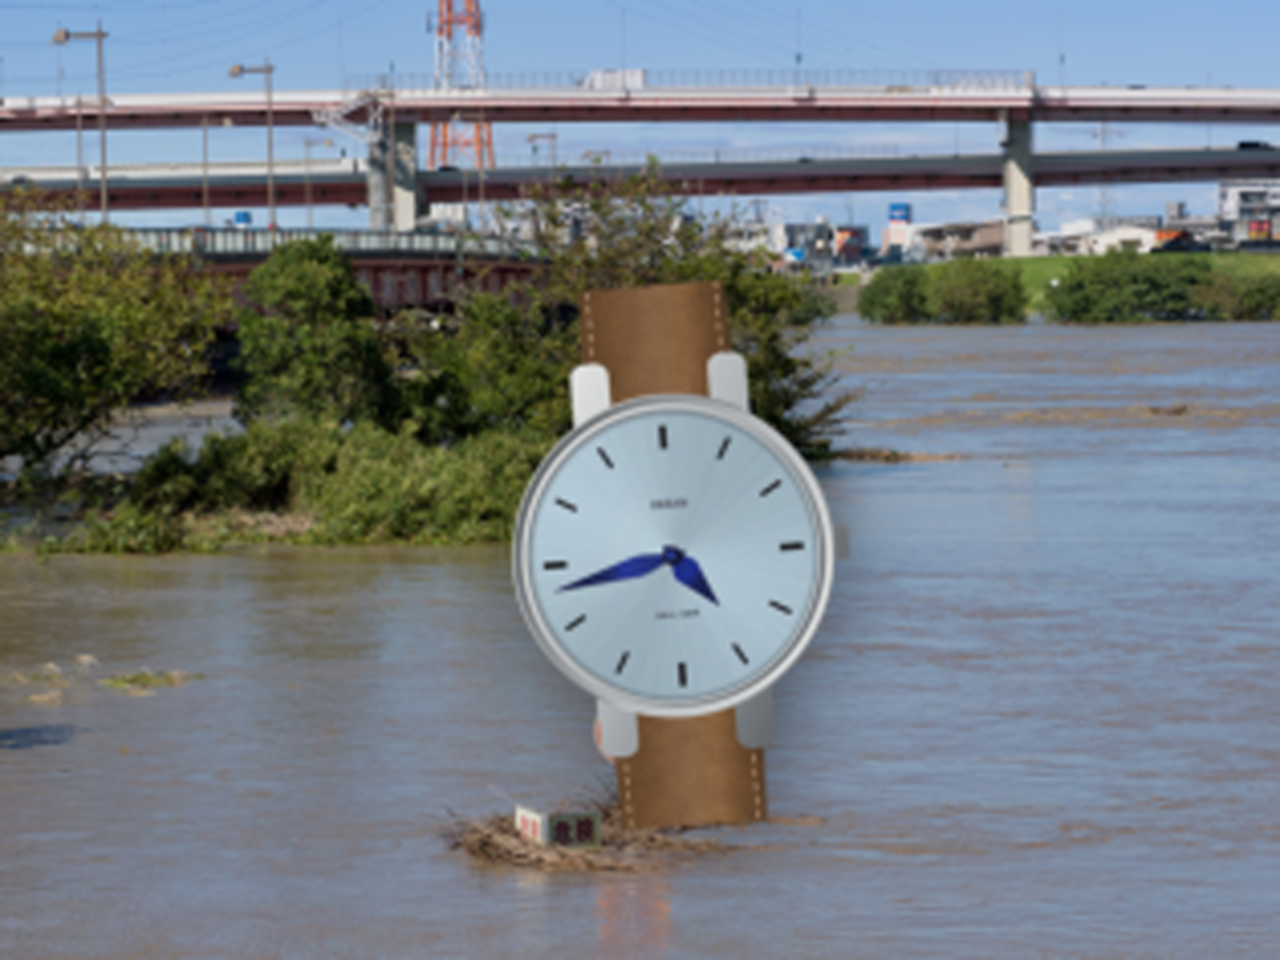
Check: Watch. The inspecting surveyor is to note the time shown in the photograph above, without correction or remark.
4:43
